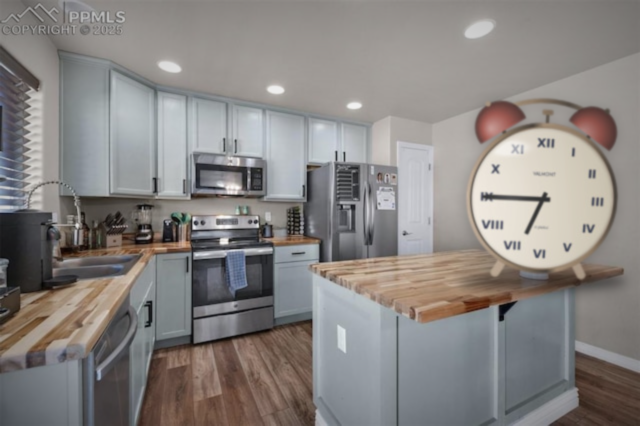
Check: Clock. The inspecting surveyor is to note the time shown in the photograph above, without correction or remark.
6:45
